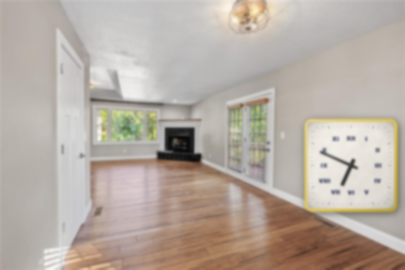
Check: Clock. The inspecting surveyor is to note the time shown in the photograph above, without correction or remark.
6:49
